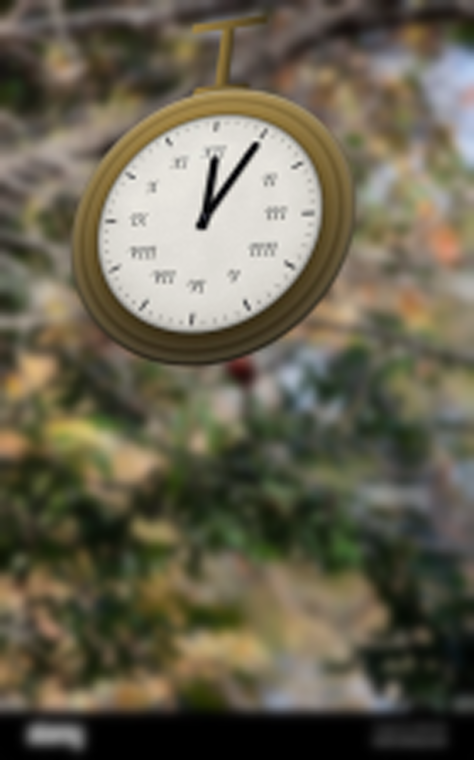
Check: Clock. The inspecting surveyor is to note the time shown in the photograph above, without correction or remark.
12:05
